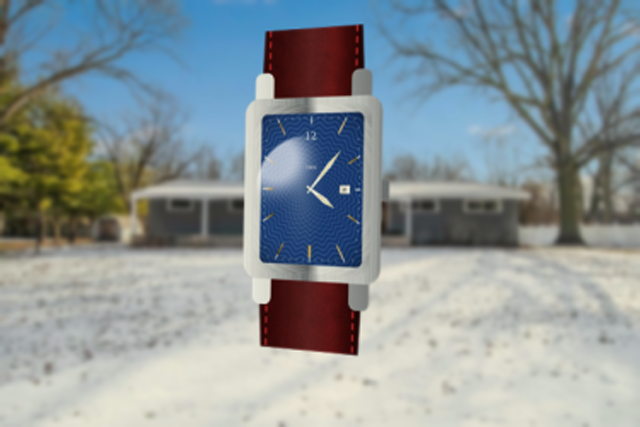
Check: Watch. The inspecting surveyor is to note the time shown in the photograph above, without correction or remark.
4:07
